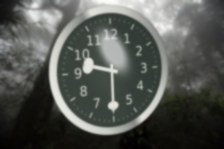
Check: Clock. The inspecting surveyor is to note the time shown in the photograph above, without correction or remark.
9:30
